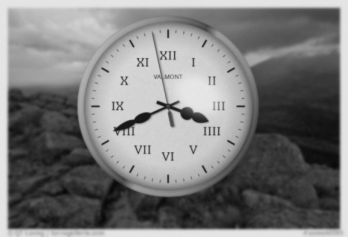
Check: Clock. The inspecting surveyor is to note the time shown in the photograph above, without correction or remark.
3:40:58
